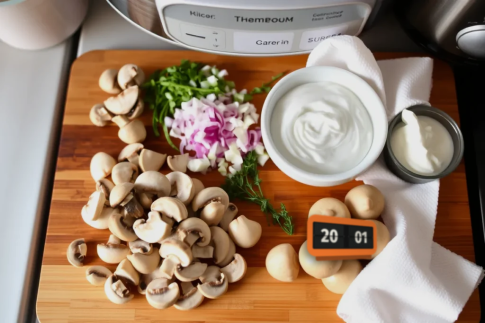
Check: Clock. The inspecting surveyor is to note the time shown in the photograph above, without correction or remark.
20:01
